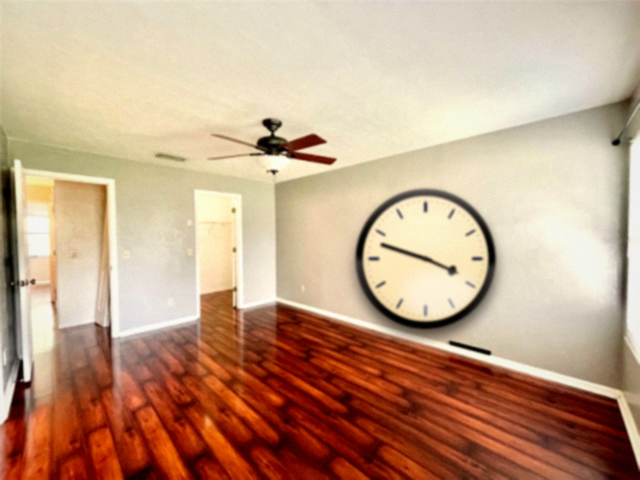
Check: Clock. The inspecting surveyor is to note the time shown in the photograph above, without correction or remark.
3:48
